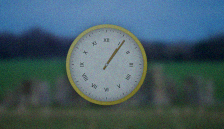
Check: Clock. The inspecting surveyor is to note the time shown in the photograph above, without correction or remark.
1:06
